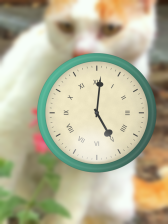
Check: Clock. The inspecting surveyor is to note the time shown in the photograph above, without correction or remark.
5:01
